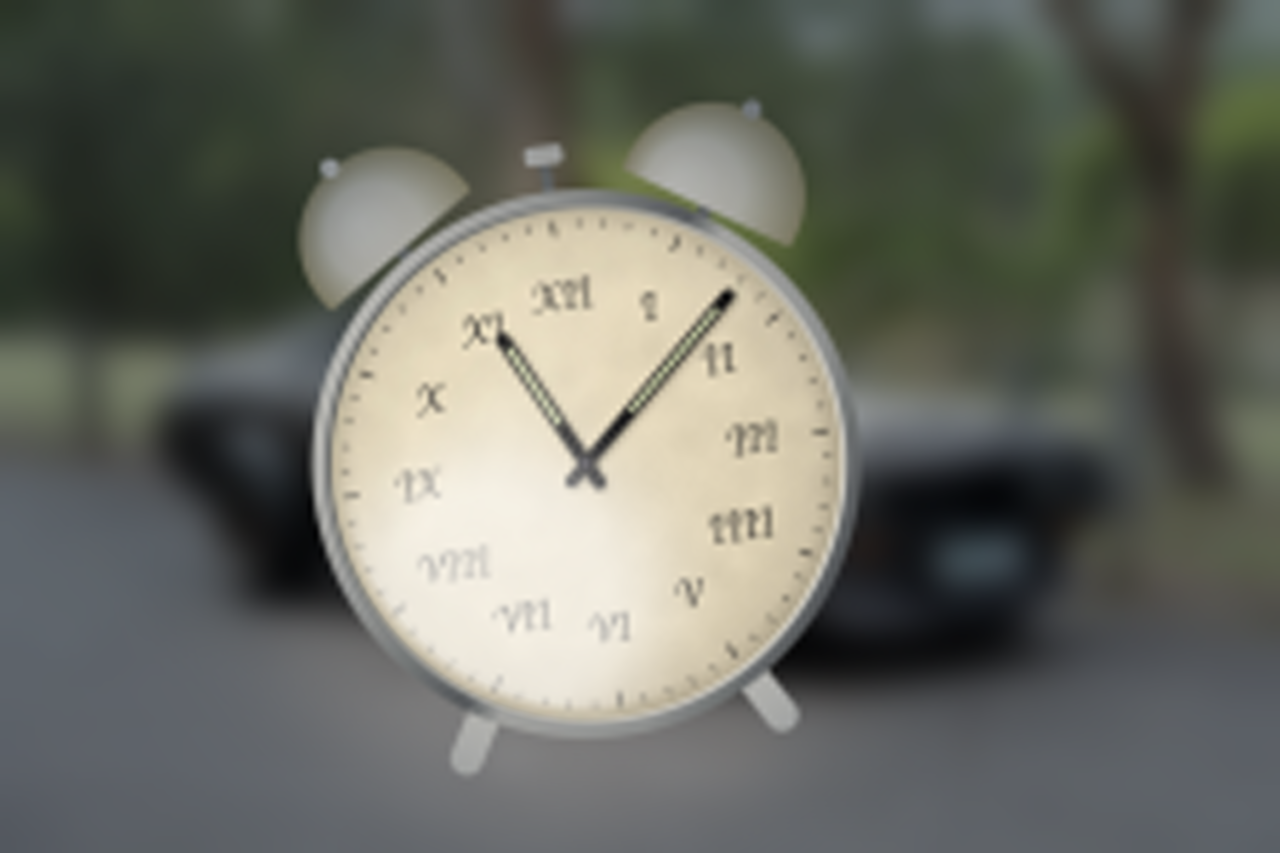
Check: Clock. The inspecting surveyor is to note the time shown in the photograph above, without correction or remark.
11:08
